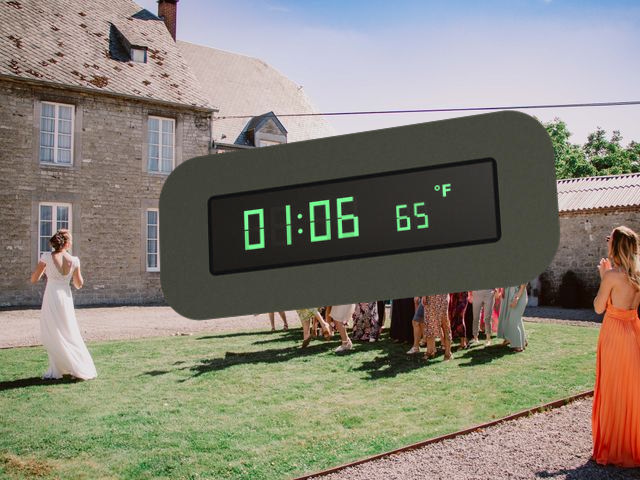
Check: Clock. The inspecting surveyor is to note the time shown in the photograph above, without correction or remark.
1:06
